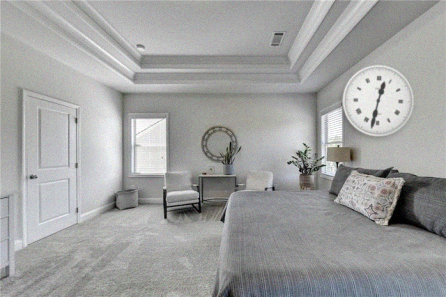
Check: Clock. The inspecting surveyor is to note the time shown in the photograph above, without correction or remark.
12:32
